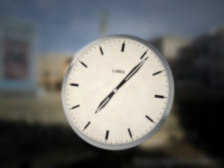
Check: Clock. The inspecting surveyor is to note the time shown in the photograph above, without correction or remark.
7:06
